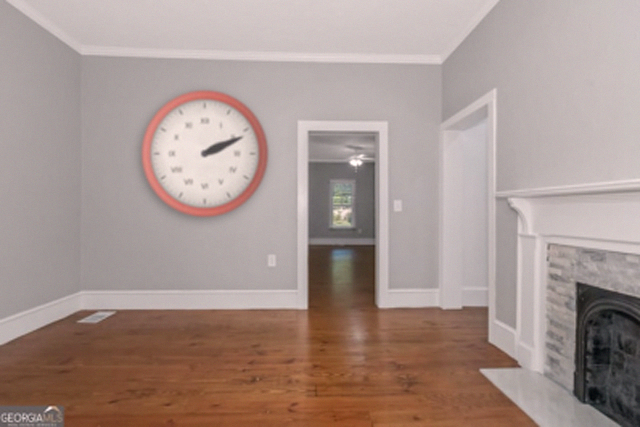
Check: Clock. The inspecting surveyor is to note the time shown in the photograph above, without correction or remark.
2:11
